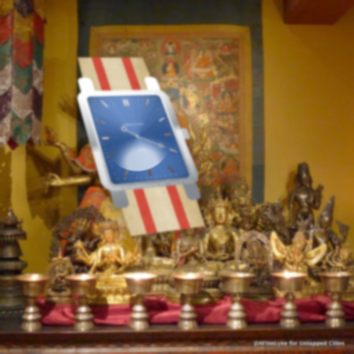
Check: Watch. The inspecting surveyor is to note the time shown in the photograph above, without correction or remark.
10:20
